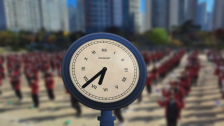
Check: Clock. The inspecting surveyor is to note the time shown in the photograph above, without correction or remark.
6:38
